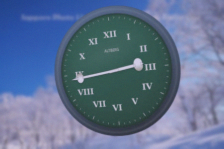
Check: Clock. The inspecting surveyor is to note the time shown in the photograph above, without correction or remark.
2:44
